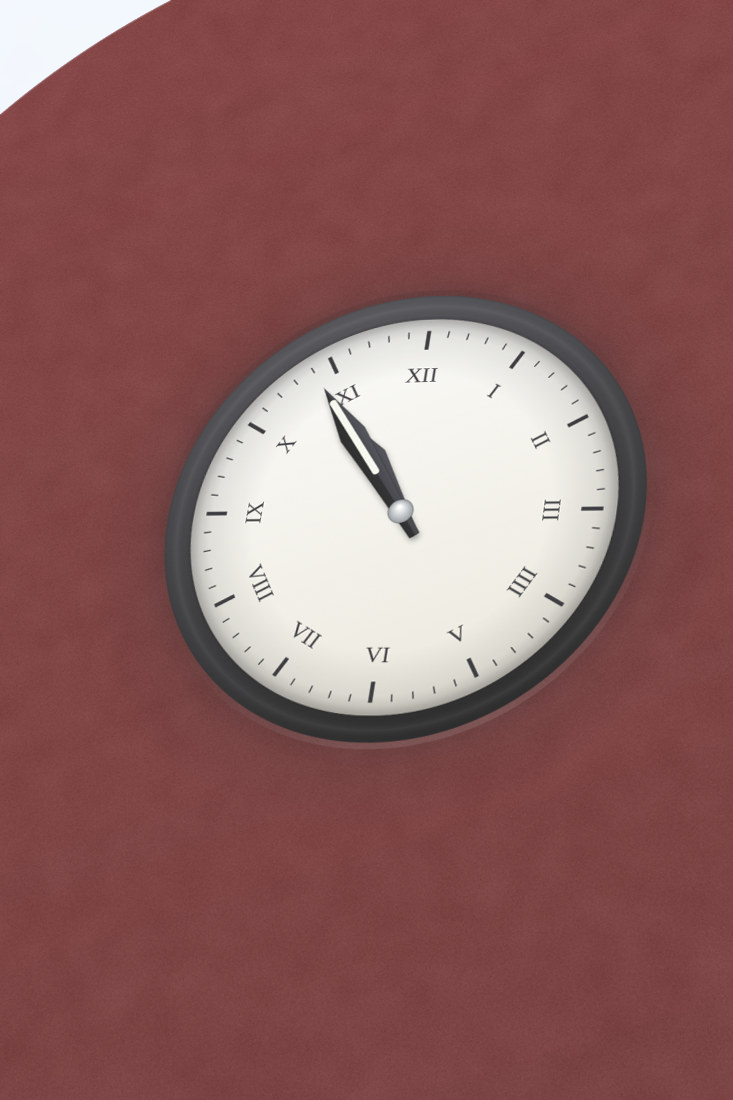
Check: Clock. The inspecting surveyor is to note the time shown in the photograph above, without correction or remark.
10:54
